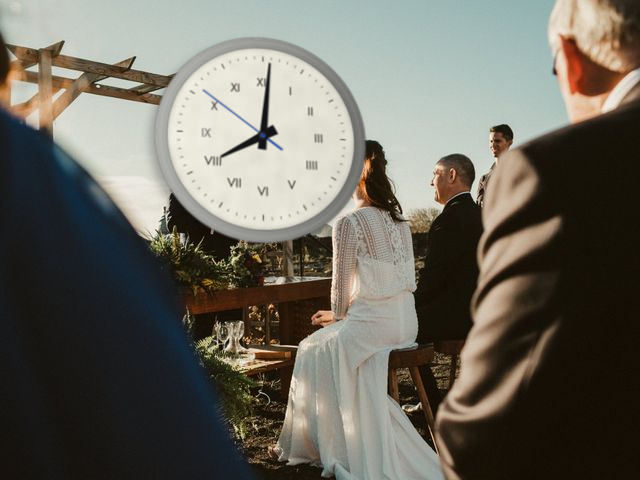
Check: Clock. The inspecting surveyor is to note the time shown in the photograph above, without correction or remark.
8:00:51
